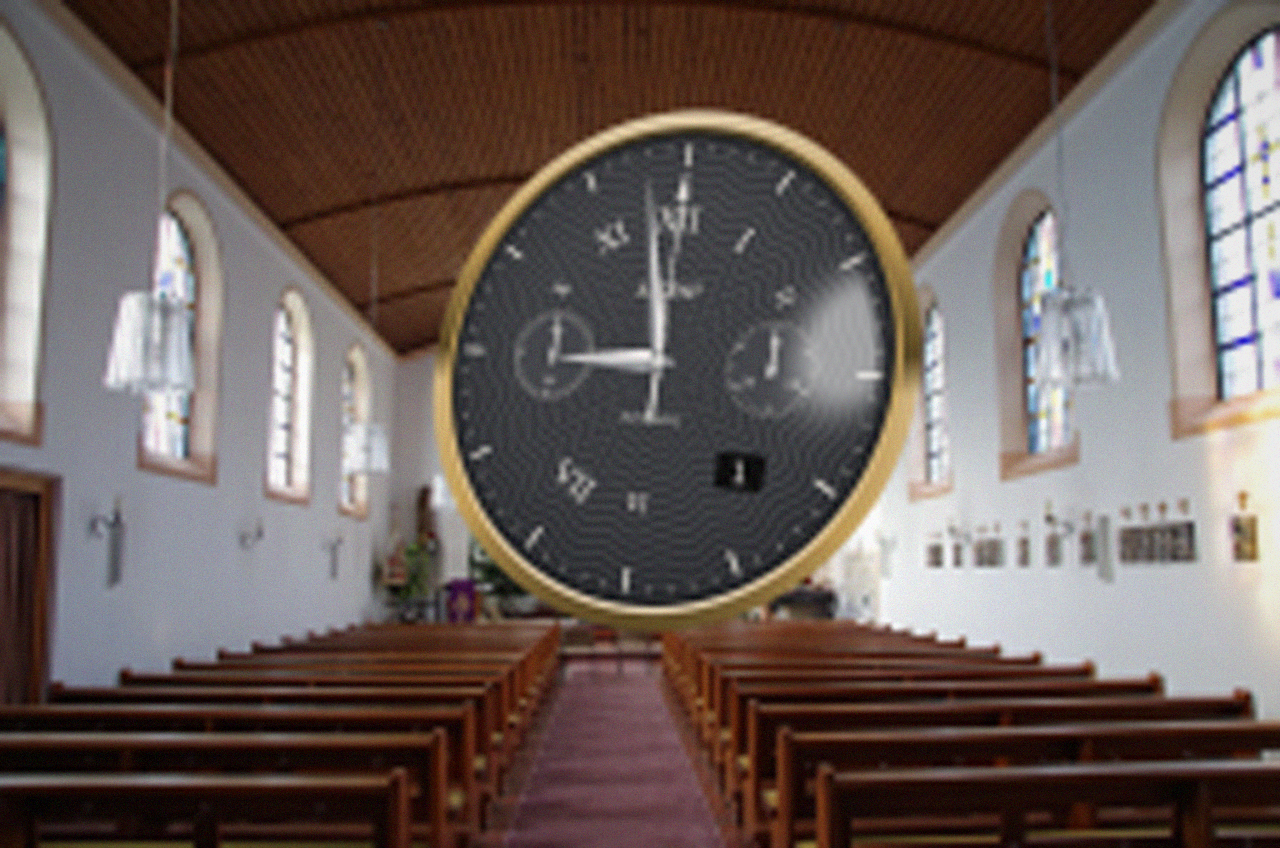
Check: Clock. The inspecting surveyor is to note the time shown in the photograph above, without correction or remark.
8:58
